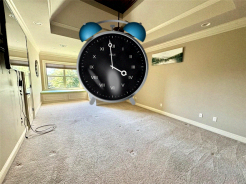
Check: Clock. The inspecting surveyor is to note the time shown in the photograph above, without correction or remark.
3:59
